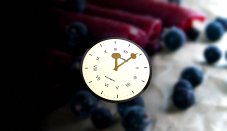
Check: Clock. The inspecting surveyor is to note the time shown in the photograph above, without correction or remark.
11:04
